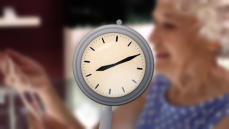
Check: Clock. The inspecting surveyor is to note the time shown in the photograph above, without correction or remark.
8:10
